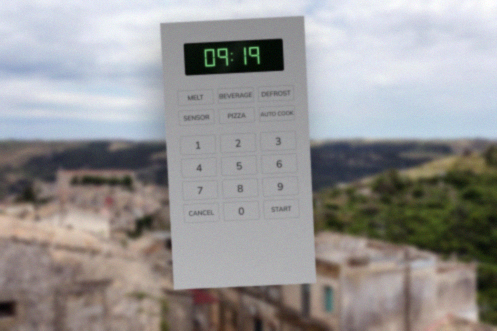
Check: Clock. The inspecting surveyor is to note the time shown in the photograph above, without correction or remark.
9:19
